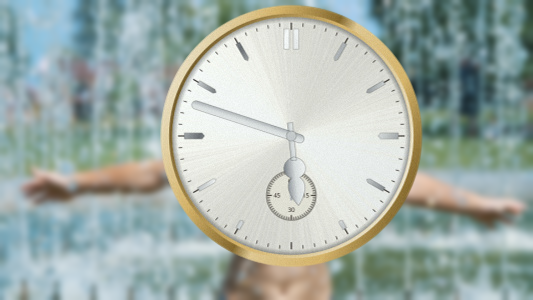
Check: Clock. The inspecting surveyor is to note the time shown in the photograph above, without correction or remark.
5:48
